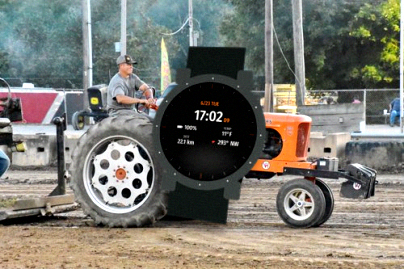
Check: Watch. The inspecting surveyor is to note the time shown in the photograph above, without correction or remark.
17:02
